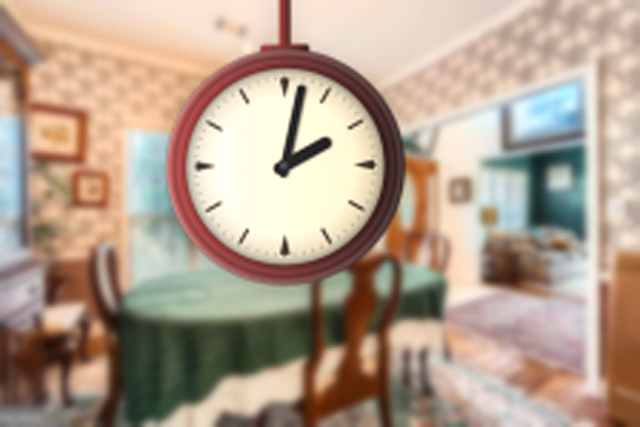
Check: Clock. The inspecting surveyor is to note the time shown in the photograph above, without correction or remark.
2:02
